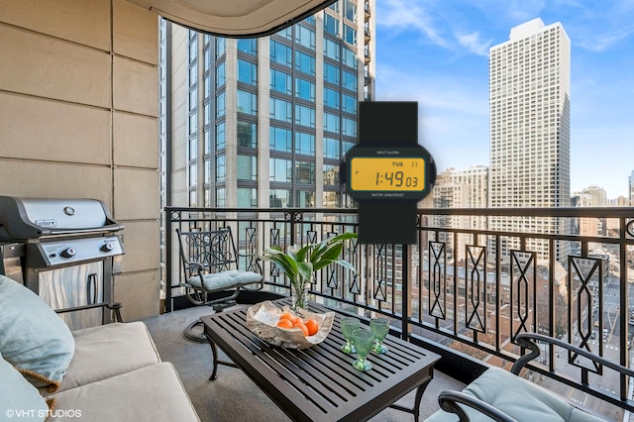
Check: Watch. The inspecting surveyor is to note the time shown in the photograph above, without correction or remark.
1:49:03
